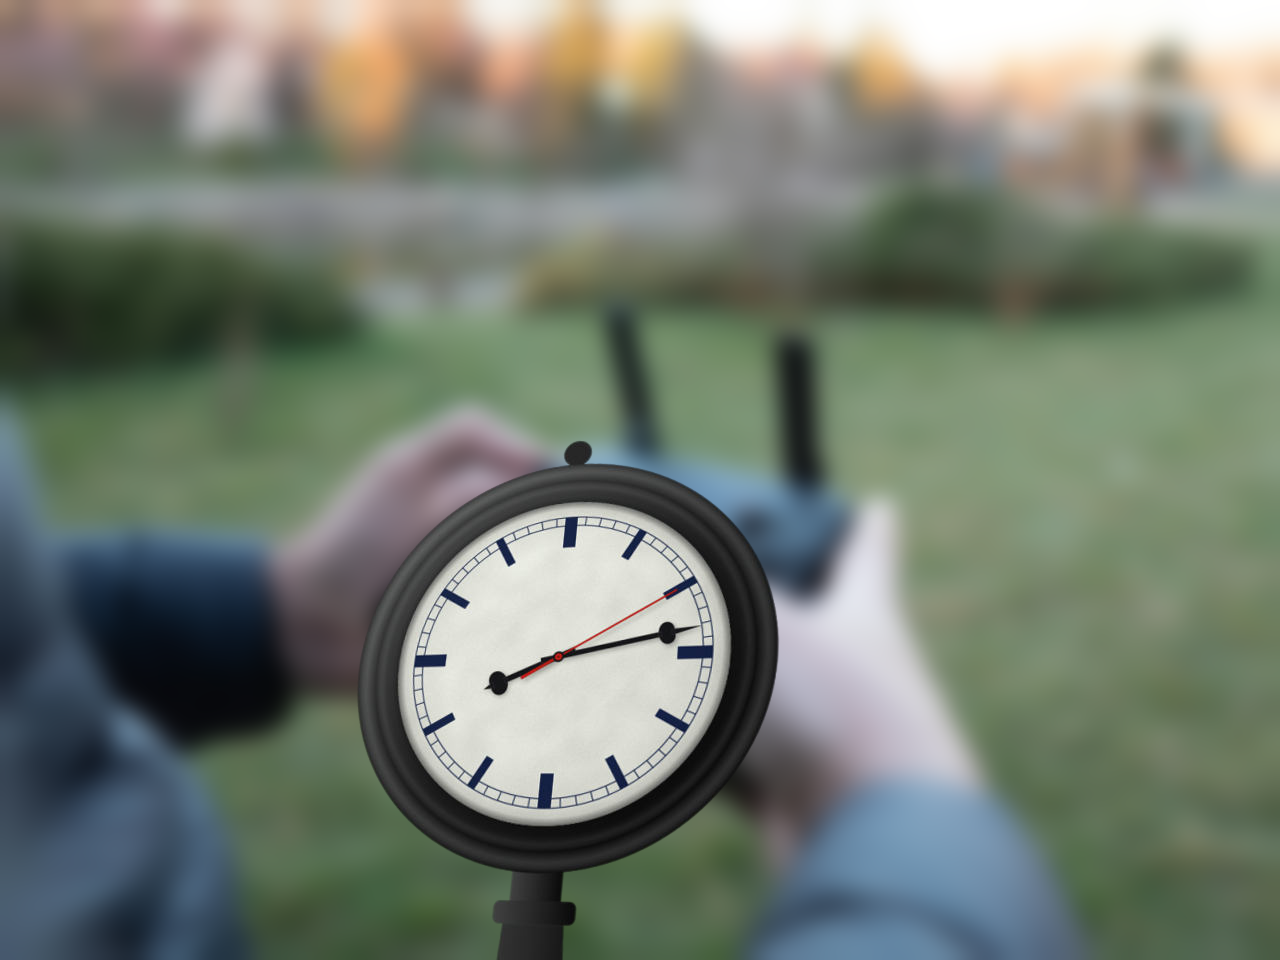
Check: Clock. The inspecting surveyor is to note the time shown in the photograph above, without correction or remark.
8:13:10
